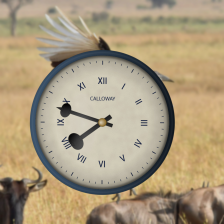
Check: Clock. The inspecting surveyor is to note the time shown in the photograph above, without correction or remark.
7:48
